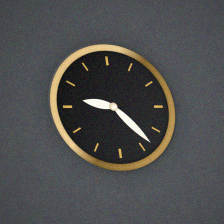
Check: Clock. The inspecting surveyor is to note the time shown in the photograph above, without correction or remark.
9:23
